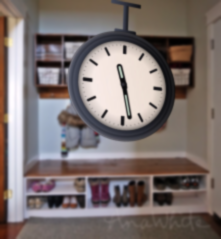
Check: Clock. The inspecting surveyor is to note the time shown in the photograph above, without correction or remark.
11:28
